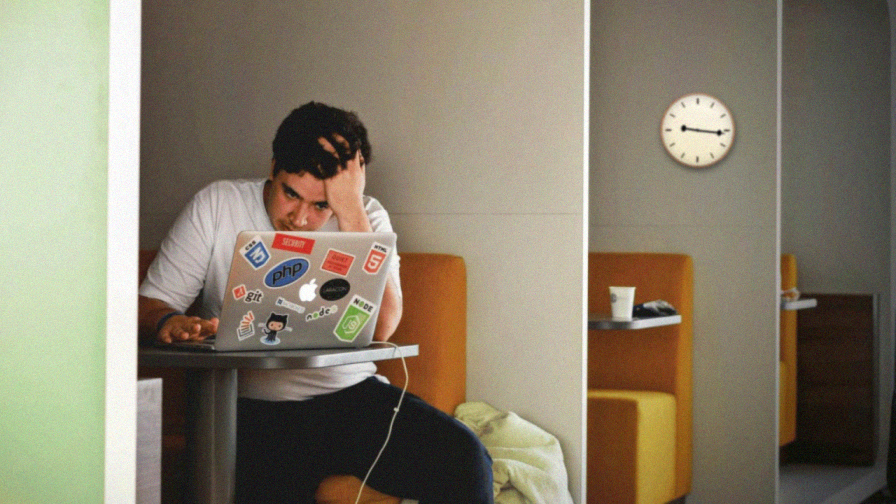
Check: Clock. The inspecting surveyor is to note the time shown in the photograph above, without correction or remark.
9:16
